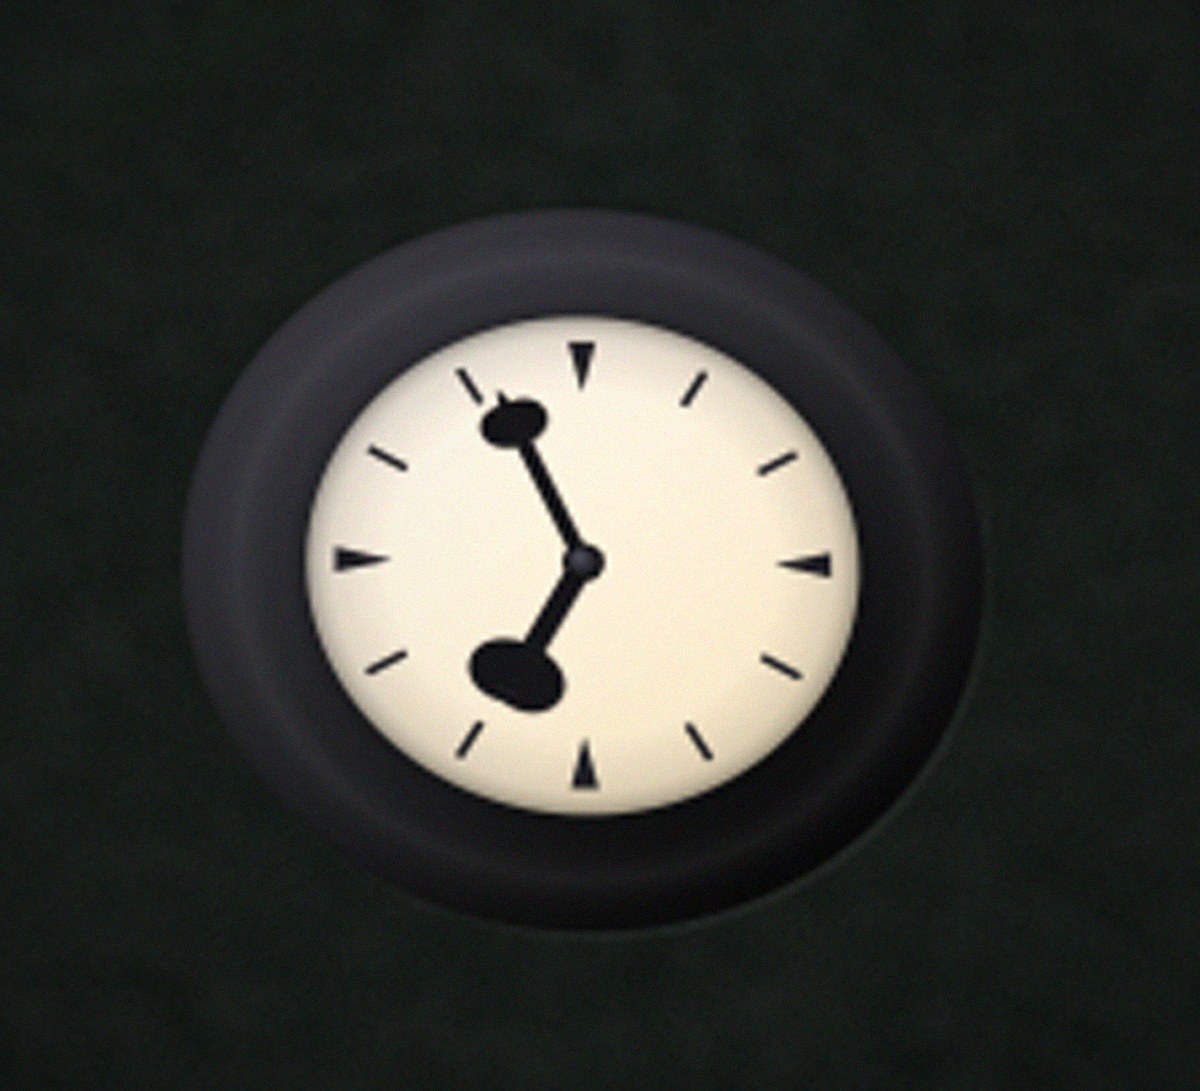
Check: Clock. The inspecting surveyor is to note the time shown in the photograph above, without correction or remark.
6:56
